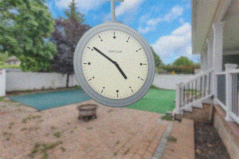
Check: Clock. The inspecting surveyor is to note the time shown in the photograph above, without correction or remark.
4:51
